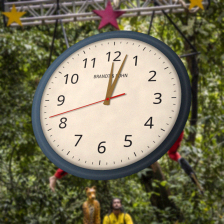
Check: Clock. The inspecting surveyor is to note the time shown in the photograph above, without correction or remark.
12:02:42
